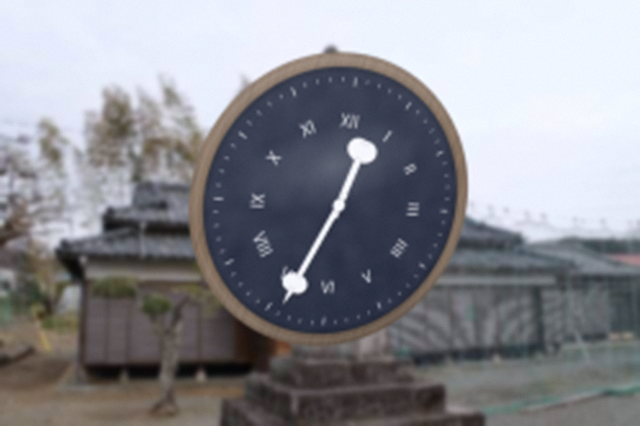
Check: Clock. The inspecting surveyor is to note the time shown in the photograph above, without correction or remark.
12:34
